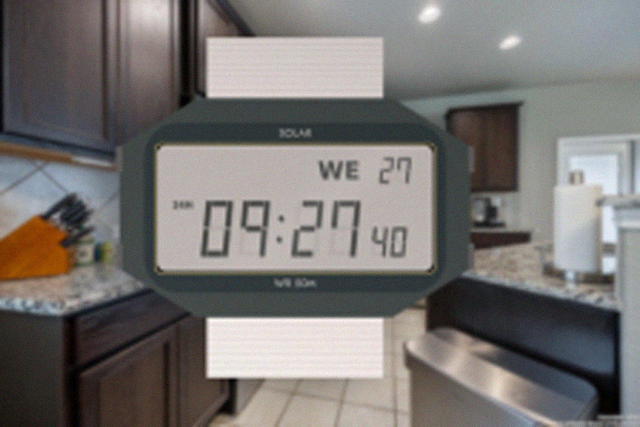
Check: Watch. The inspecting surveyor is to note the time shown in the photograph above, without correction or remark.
9:27:40
